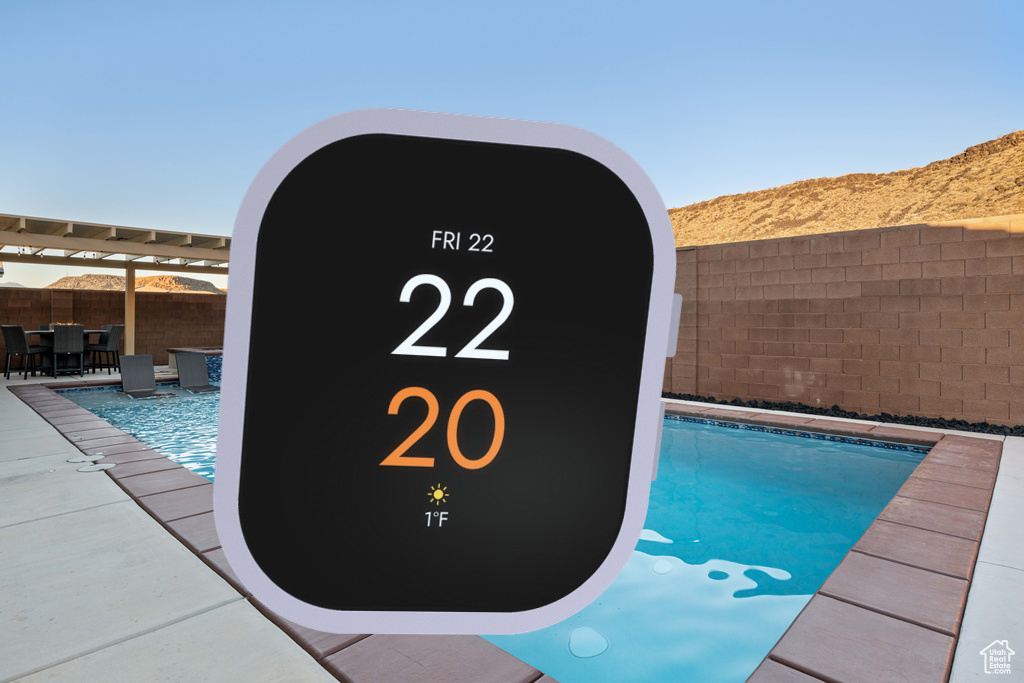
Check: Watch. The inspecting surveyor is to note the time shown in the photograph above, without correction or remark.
22:20
